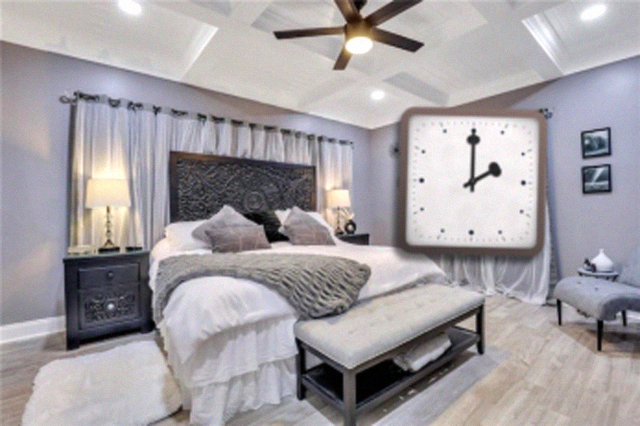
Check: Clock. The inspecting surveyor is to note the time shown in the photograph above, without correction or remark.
2:00
